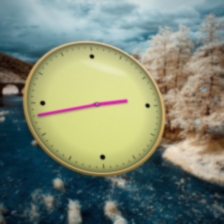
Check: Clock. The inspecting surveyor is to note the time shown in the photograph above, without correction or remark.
2:43
